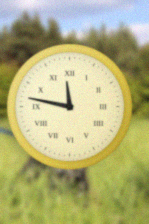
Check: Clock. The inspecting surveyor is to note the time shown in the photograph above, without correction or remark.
11:47
